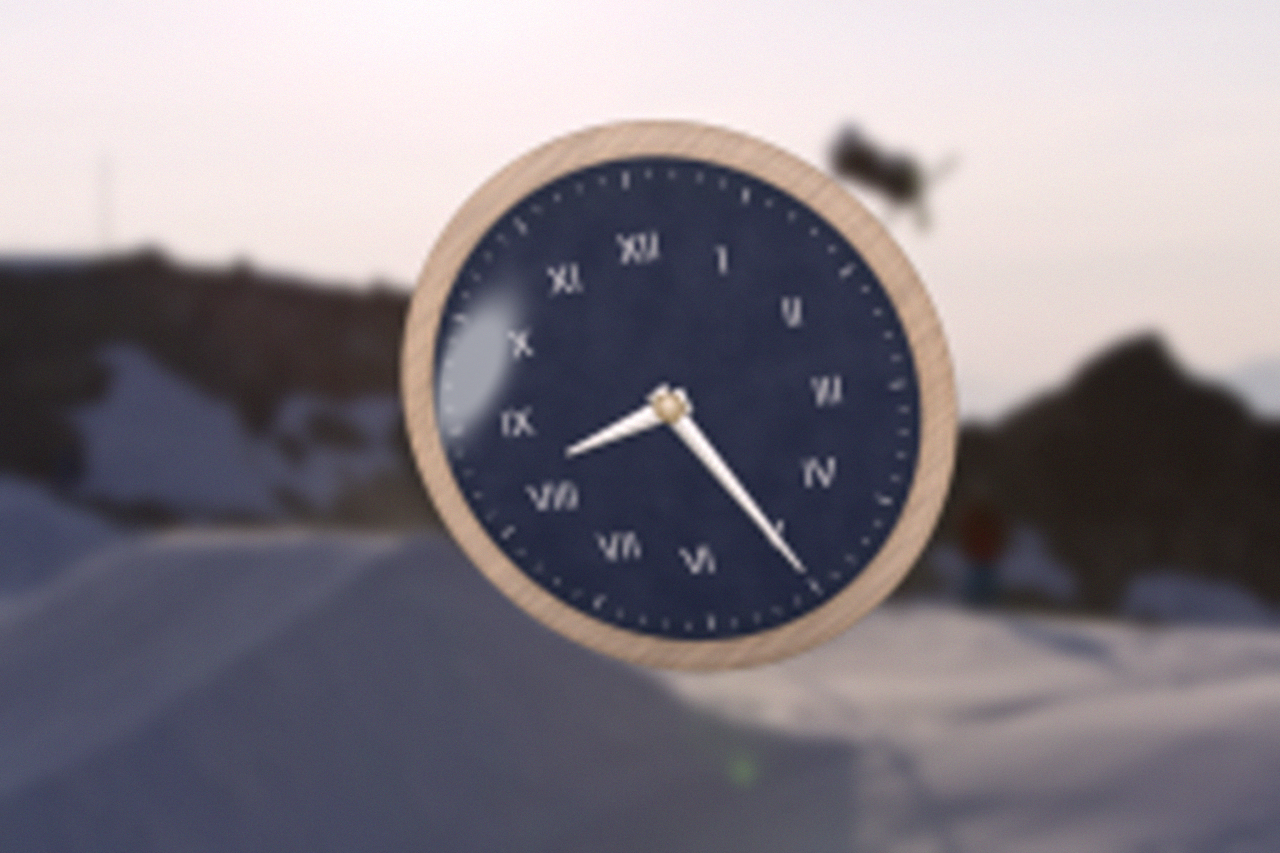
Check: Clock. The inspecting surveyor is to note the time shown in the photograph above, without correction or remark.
8:25
